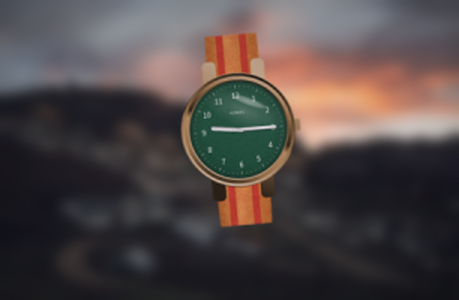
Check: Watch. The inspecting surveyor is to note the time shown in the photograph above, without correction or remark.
9:15
